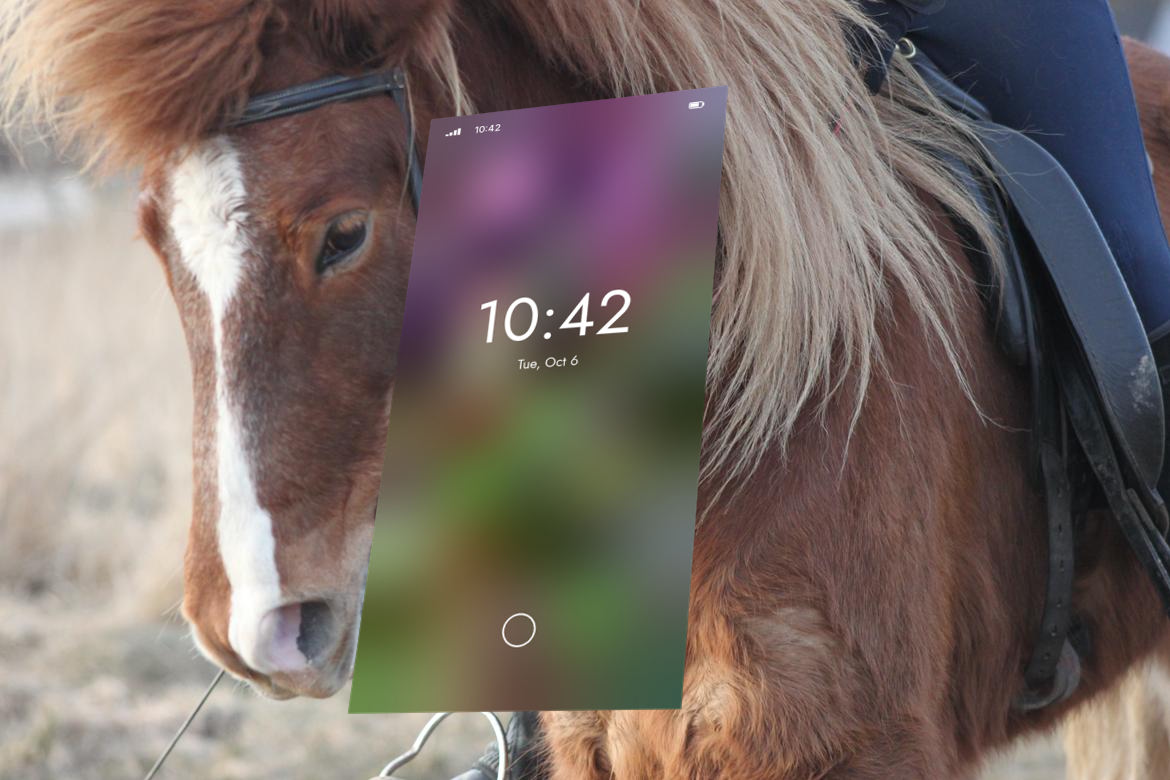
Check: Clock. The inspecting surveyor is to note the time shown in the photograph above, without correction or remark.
10:42
